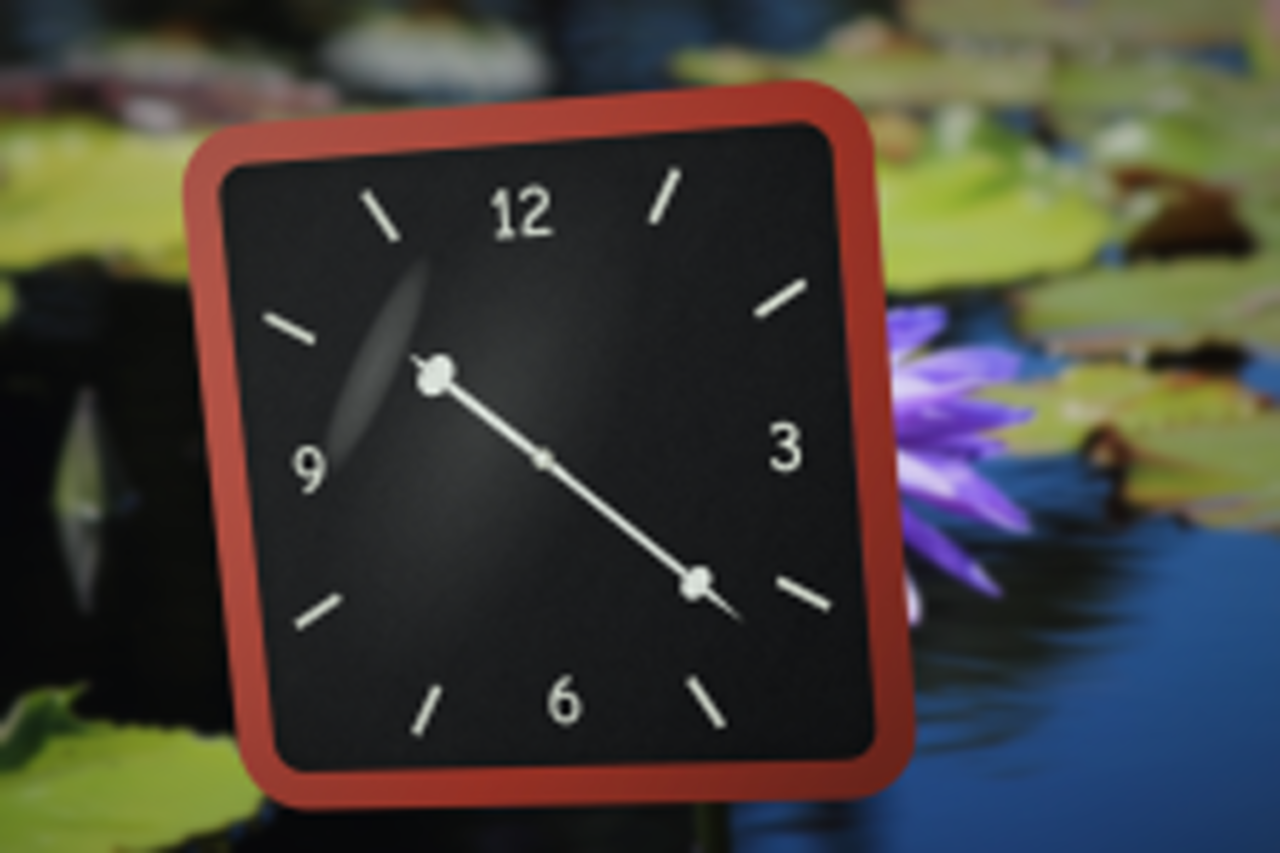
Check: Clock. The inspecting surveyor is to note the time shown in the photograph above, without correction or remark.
10:22
